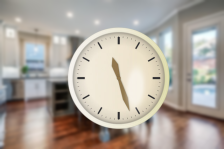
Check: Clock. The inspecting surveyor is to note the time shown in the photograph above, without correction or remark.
11:27
